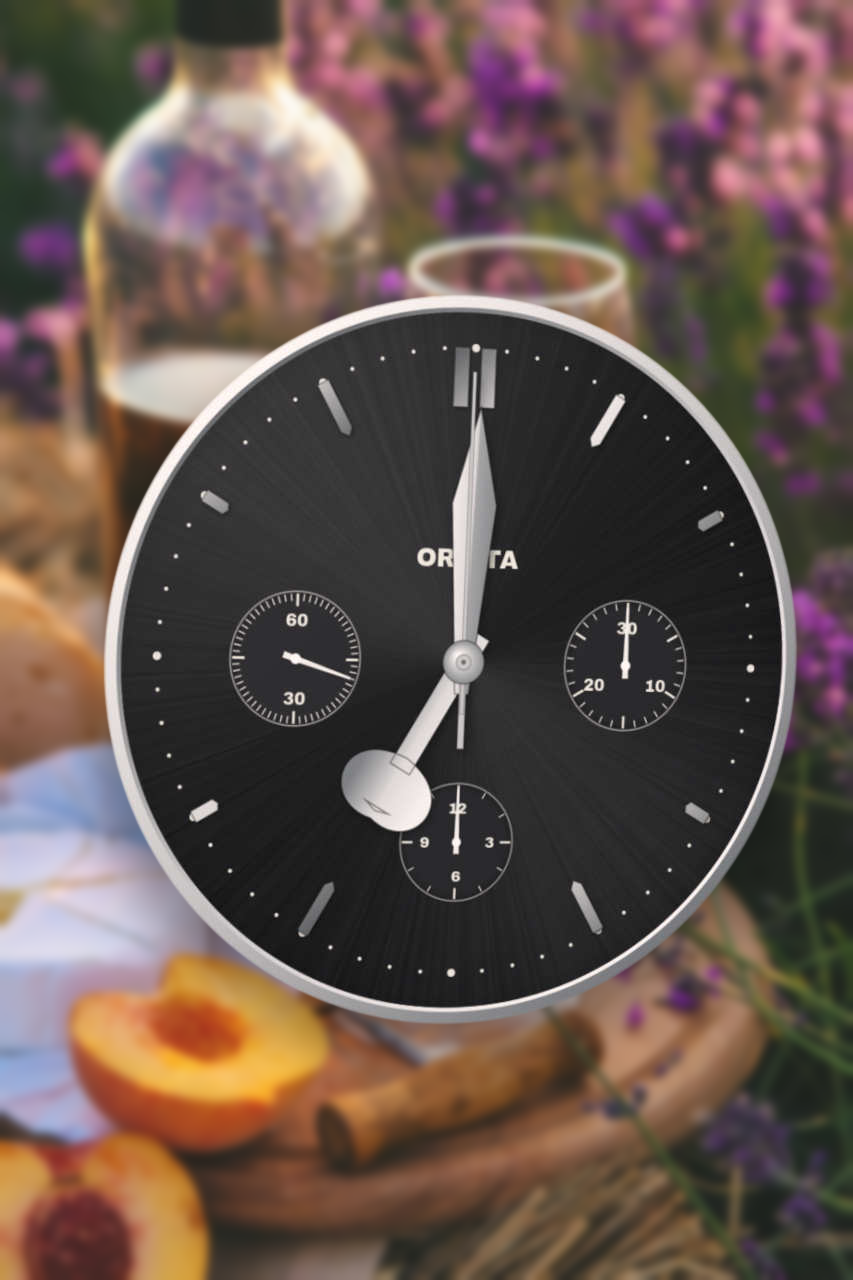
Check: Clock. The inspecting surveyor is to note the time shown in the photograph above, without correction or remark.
7:00:18
